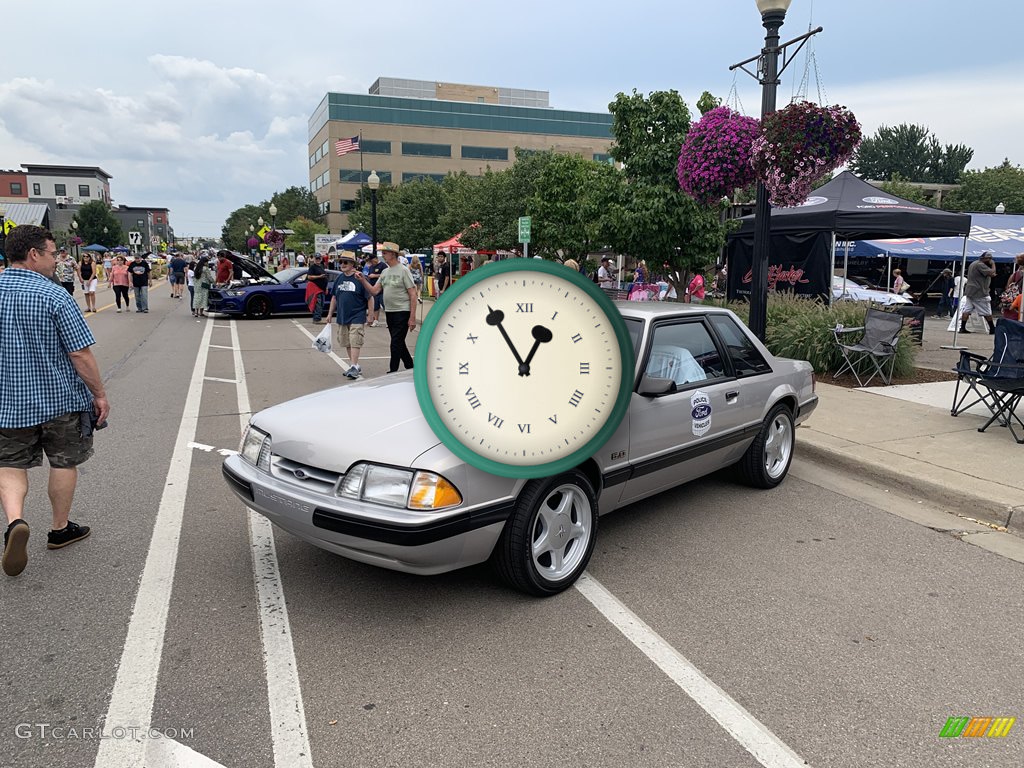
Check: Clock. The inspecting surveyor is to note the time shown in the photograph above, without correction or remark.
12:55
